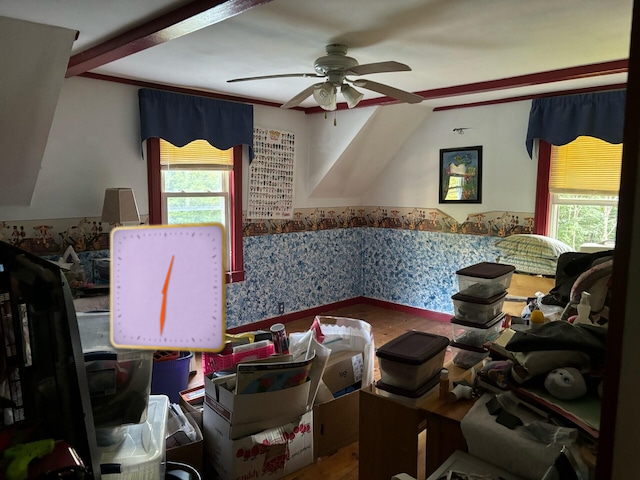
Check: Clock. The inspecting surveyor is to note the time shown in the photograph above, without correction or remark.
12:31
